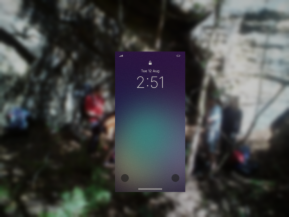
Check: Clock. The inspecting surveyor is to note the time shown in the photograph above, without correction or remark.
2:51
